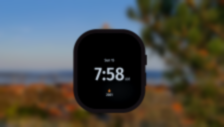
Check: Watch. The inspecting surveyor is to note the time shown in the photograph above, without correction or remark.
7:58
